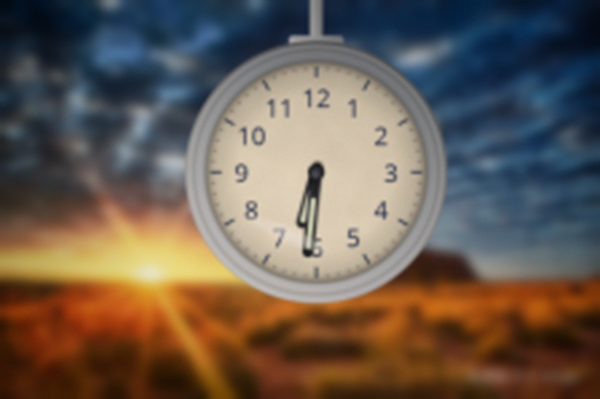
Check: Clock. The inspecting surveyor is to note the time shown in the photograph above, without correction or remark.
6:31
